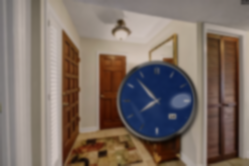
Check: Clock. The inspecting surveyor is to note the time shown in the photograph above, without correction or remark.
7:53
